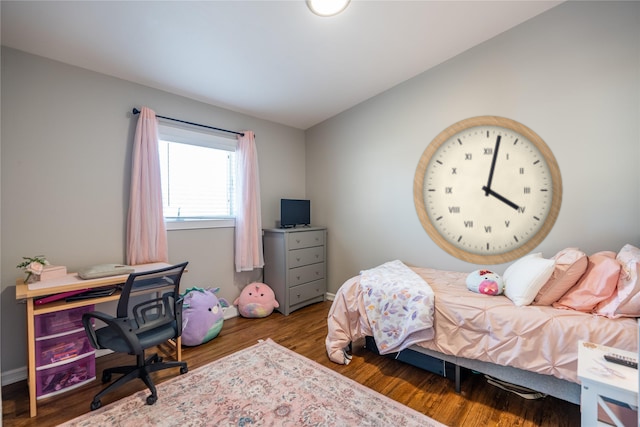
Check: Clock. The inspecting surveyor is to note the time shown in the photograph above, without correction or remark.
4:02
